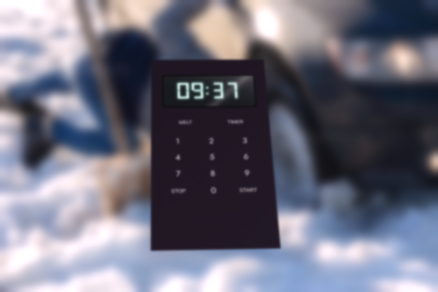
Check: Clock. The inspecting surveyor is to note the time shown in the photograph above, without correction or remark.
9:37
